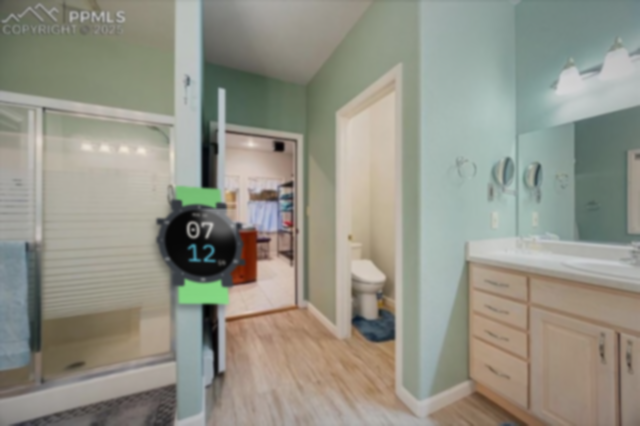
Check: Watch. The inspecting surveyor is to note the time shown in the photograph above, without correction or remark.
7:12
